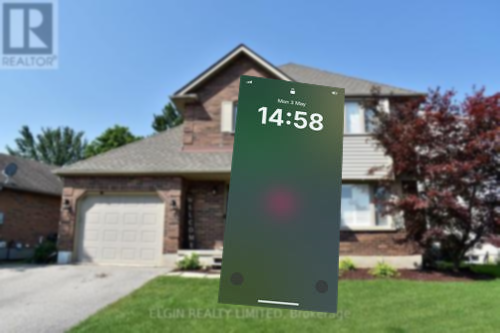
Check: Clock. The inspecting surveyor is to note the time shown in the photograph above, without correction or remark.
14:58
